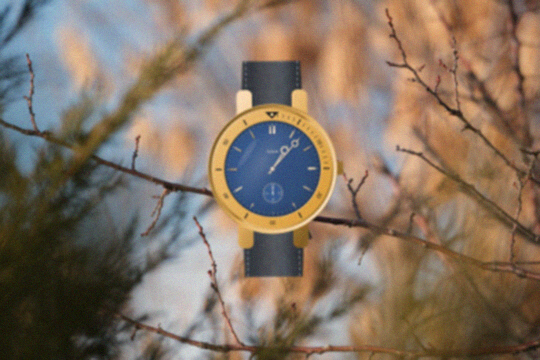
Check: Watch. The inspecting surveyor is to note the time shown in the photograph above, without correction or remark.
1:07
